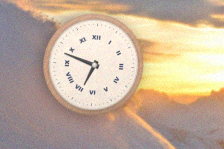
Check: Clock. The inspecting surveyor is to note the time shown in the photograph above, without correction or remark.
6:48
